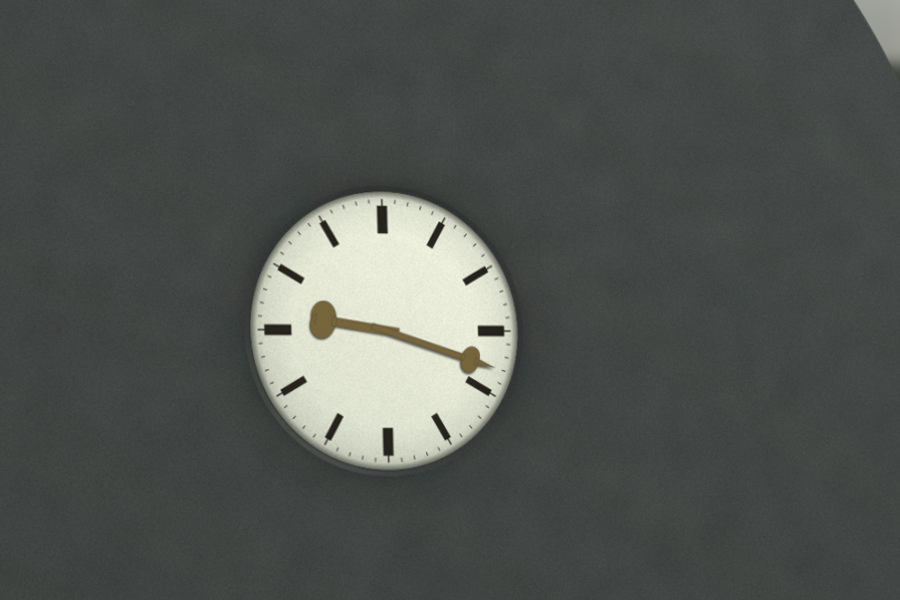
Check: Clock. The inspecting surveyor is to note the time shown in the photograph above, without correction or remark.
9:18
